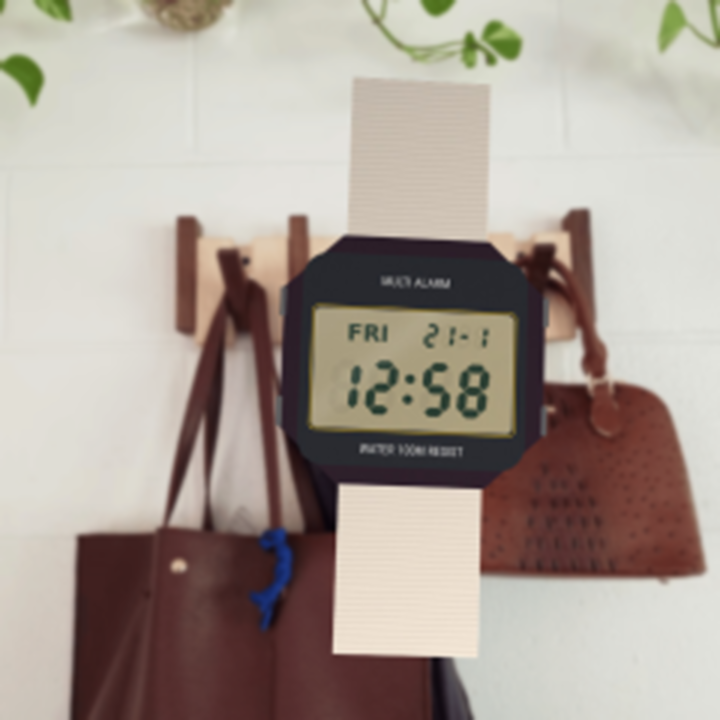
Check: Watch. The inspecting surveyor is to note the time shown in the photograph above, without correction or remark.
12:58
